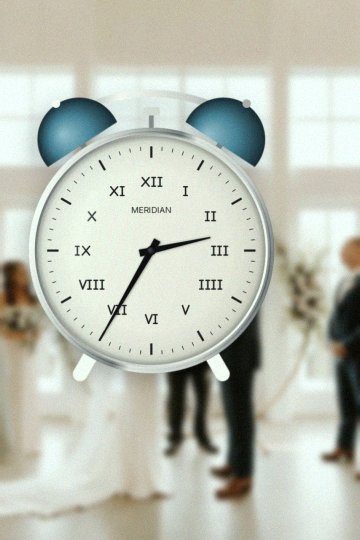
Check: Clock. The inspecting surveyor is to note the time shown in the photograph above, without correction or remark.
2:35
